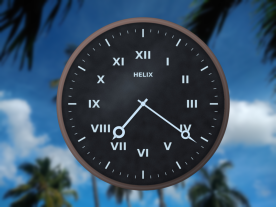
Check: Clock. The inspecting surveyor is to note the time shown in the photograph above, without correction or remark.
7:21
